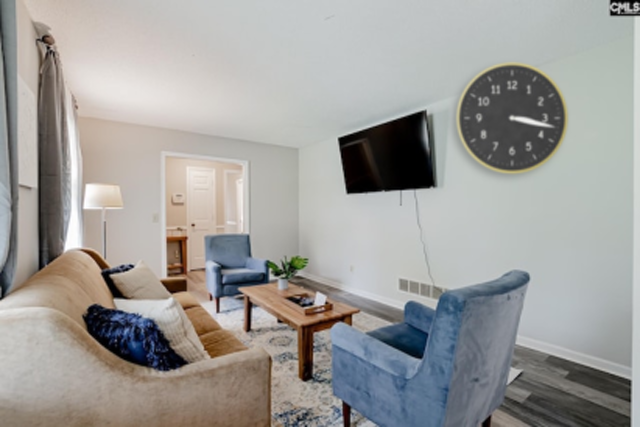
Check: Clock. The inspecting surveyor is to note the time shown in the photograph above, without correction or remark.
3:17
